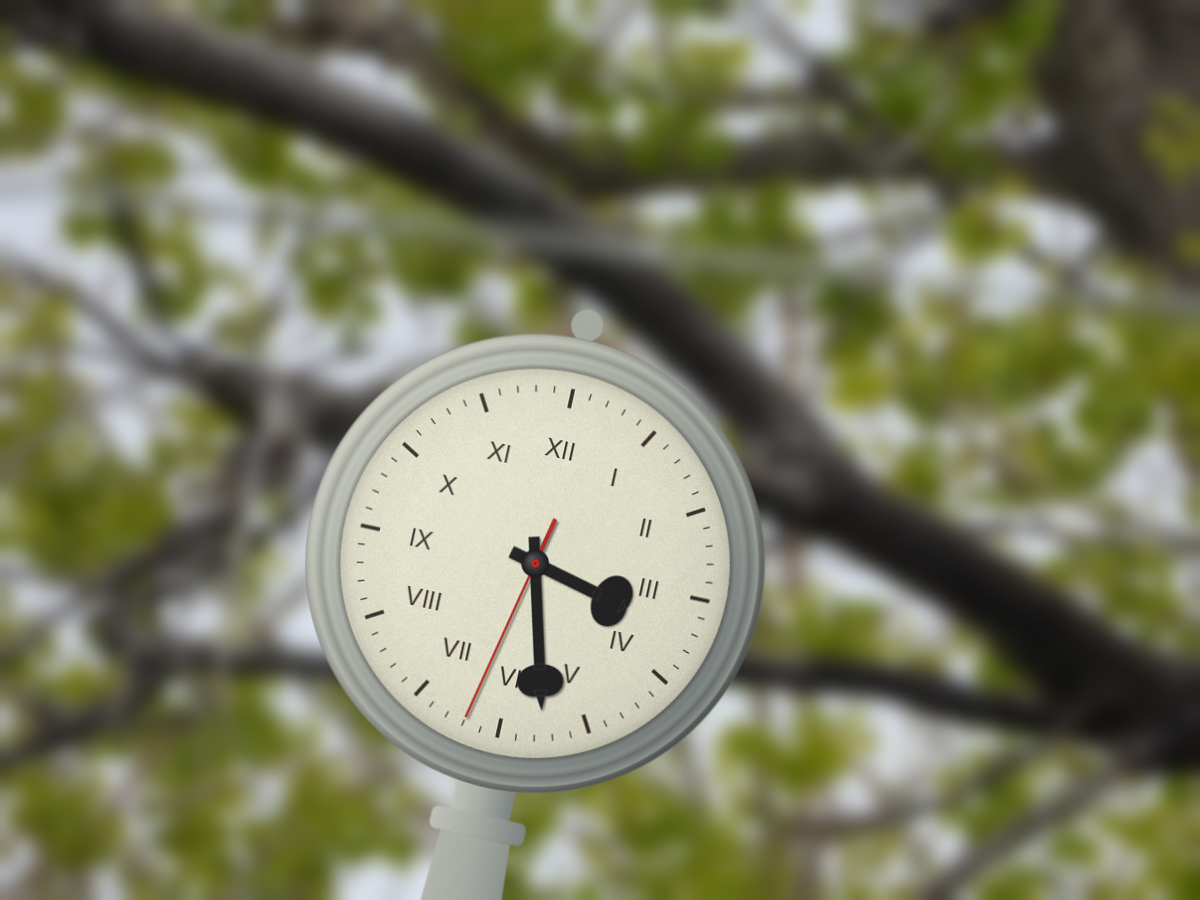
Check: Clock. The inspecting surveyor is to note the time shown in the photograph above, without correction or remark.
3:27:32
